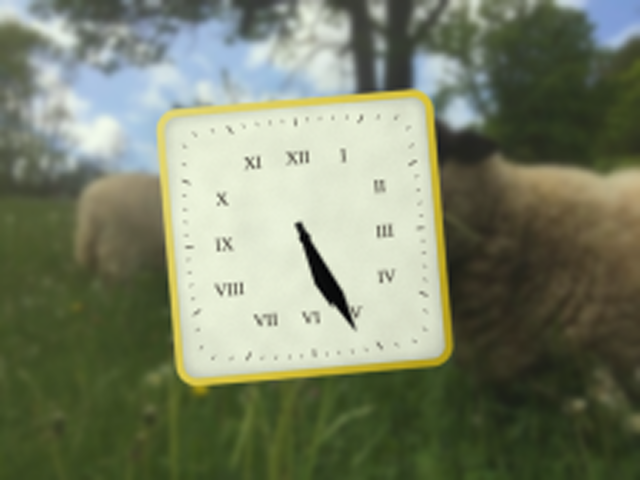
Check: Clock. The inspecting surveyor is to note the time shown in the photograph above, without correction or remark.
5:26
